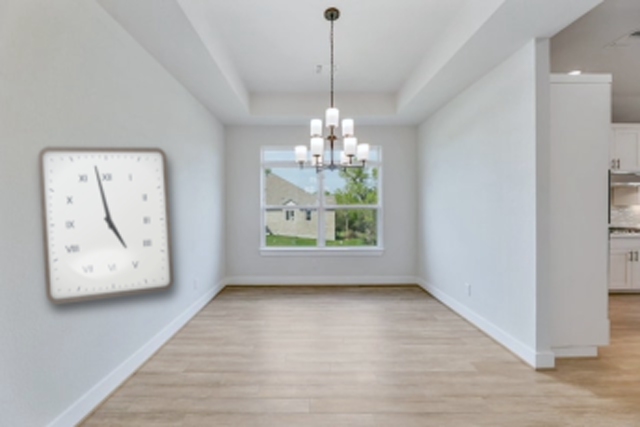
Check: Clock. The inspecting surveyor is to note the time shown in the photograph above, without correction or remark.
4:58
